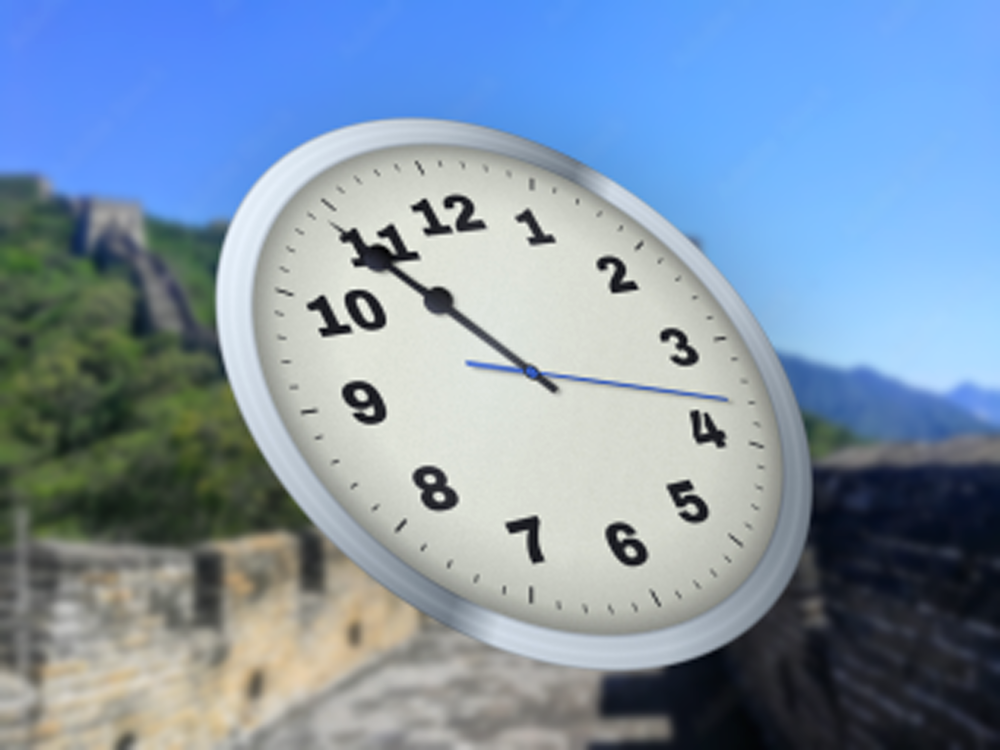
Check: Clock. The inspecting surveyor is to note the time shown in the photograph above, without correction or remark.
10:54:18
